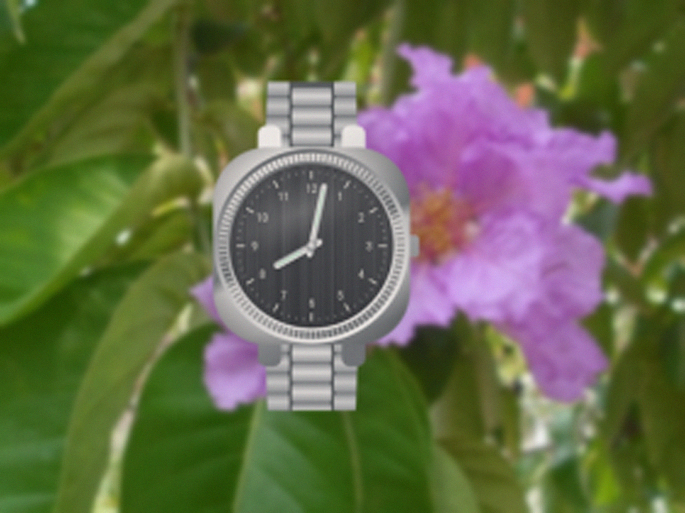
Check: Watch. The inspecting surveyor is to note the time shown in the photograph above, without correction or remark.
8:02
